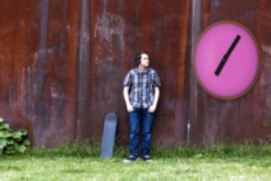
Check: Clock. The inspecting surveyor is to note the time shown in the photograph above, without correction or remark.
7:06
